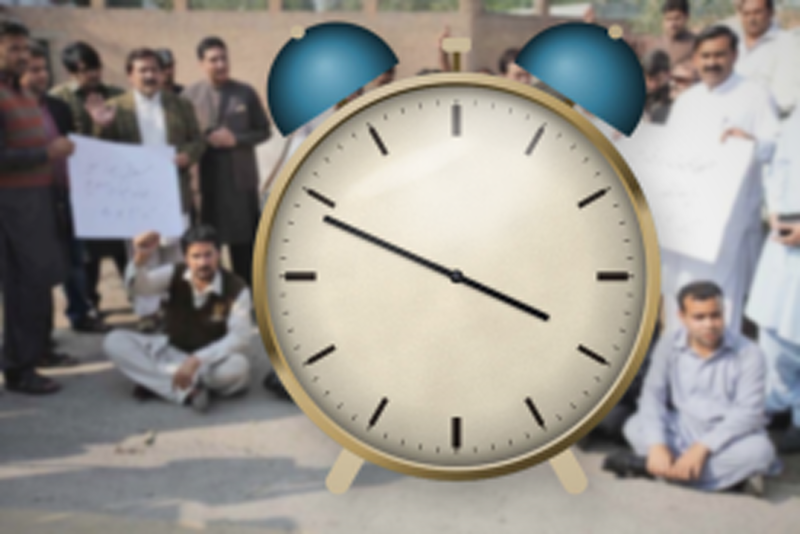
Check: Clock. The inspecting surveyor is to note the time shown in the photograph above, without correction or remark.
3:49
